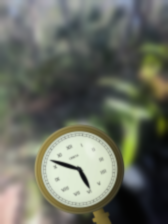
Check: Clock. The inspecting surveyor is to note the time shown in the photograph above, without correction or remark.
5:52
